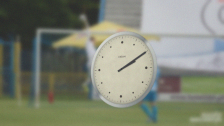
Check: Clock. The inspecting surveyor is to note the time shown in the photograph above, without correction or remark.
2:10
